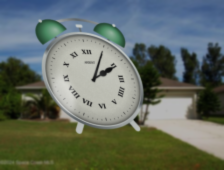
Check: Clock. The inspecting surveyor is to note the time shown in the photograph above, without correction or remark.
2:05
